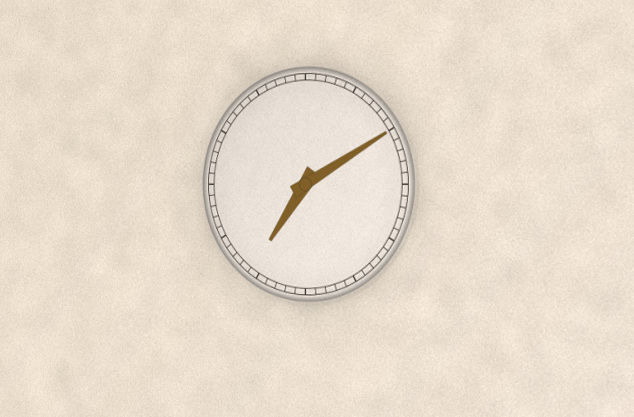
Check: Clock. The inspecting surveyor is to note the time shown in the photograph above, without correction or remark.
7:10
